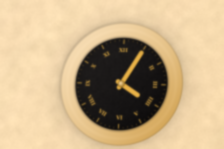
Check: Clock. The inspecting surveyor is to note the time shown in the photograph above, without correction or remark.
4:05
